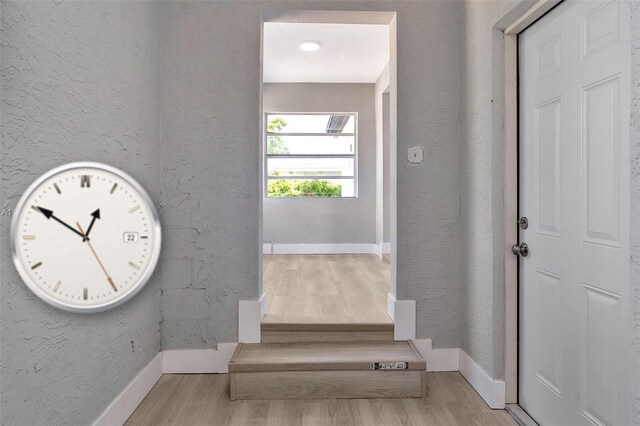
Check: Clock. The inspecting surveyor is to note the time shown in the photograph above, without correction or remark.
12:50:25
